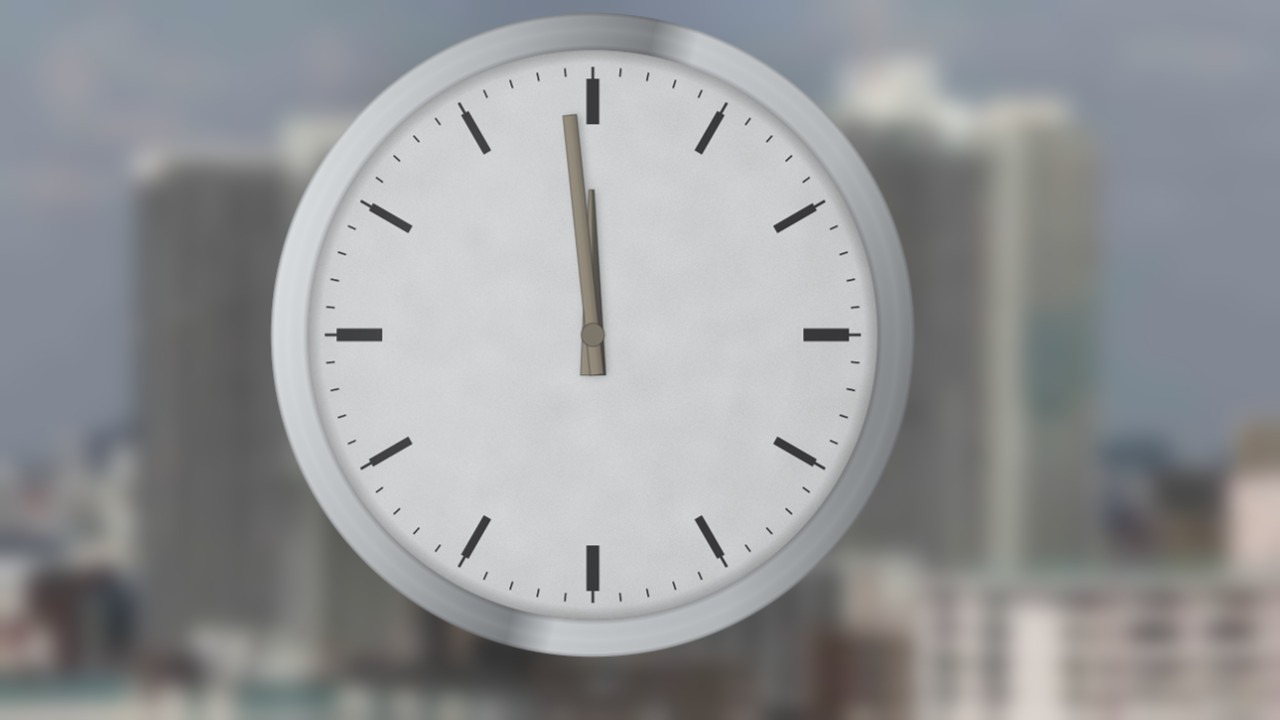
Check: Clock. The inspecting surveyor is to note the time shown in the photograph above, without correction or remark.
11:59
